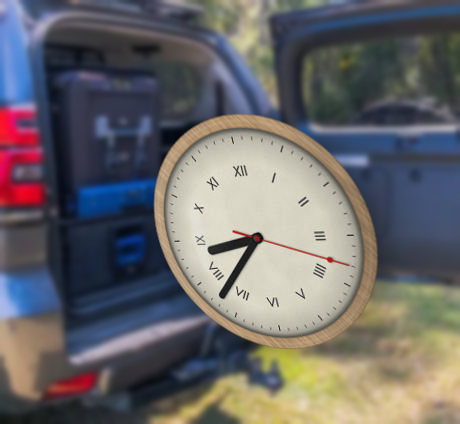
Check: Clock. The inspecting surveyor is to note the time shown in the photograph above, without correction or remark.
8:37:18
